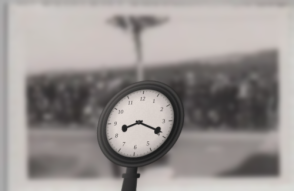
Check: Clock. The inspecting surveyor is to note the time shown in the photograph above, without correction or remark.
8:19
